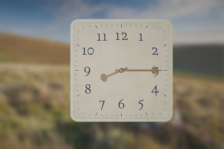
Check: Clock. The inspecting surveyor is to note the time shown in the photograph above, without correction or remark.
8:15
